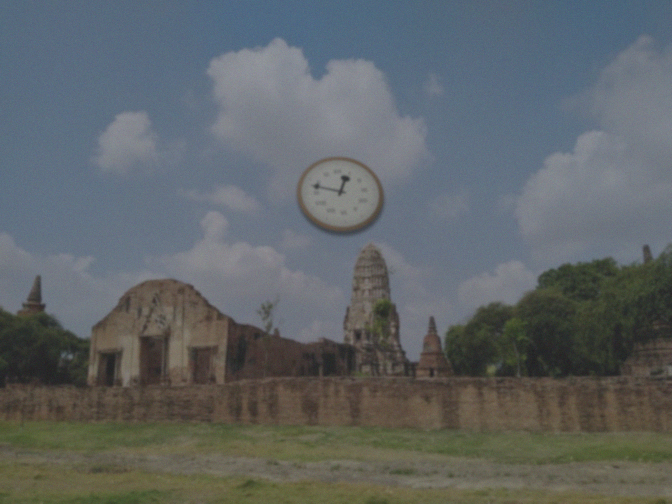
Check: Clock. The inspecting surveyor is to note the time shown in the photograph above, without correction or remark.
12:48
